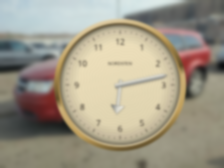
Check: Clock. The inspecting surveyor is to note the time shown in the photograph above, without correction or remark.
6:13
